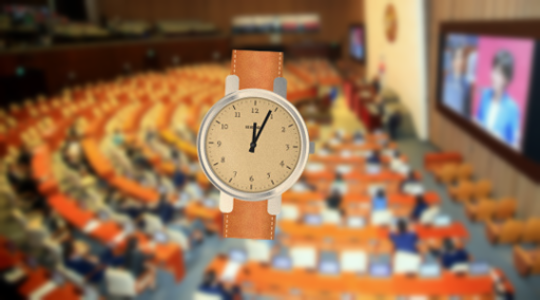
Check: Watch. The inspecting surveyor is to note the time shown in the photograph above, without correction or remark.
12:04
